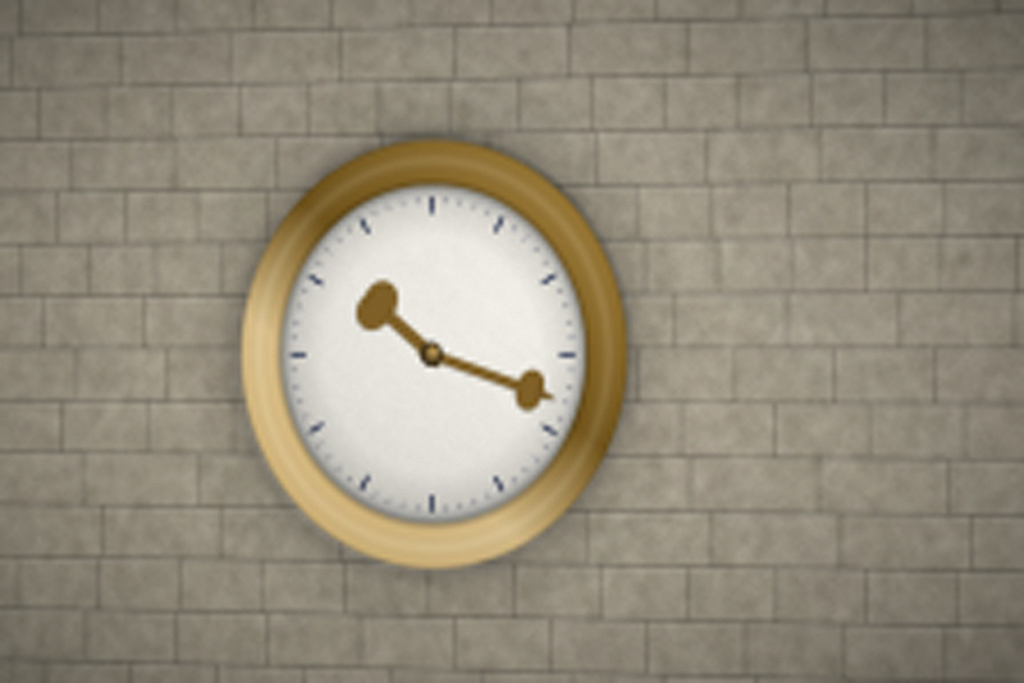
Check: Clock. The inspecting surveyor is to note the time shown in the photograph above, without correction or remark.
10:18
